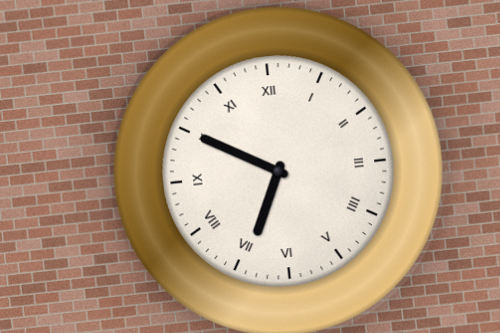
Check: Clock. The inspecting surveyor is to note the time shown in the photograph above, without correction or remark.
6:50
